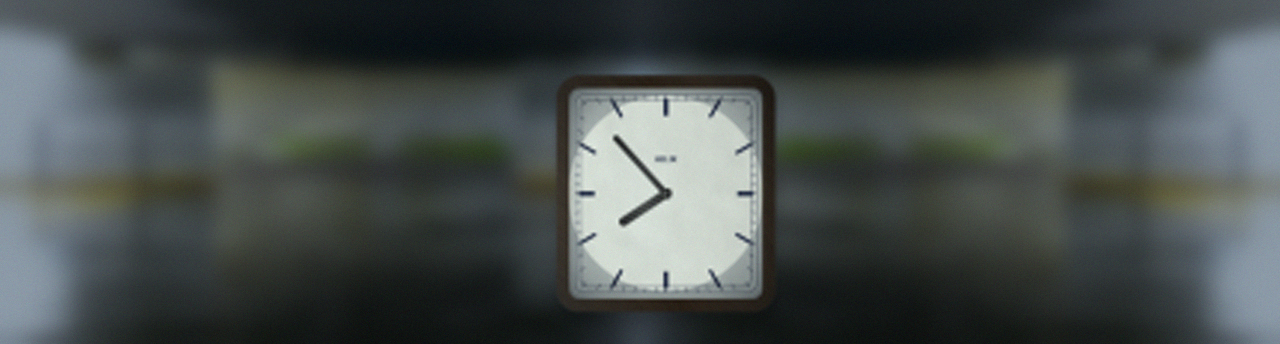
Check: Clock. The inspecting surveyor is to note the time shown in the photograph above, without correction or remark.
7:53
